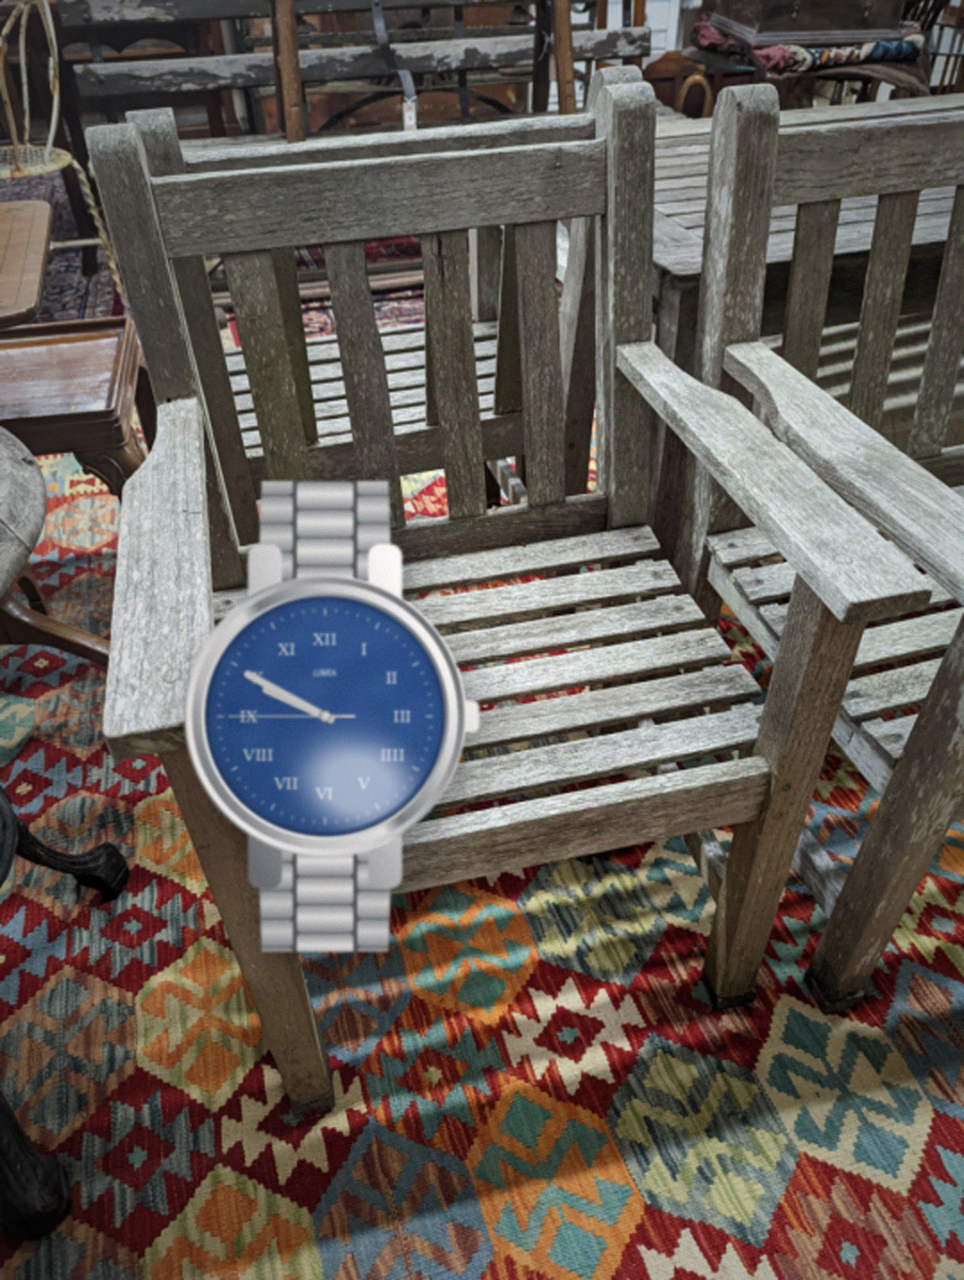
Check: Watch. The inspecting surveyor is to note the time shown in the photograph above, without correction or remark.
9:49:45
